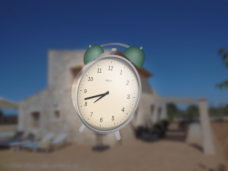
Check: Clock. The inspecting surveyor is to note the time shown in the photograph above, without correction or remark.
7:42
